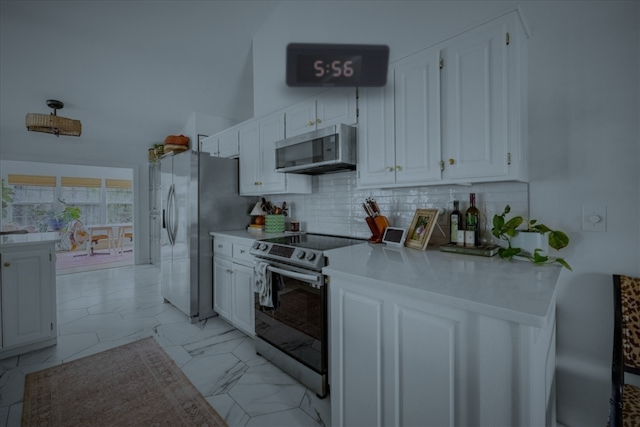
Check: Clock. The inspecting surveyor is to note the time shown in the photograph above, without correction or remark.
5:56
